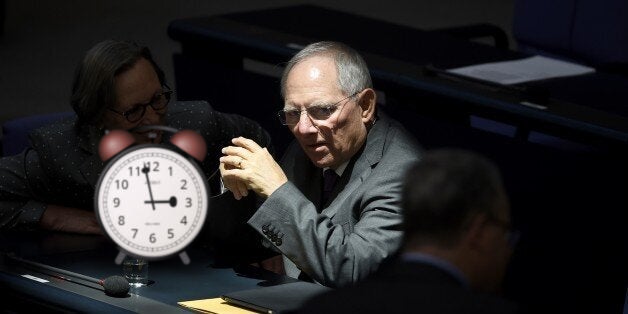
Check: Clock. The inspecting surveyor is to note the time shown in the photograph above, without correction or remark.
2:58
